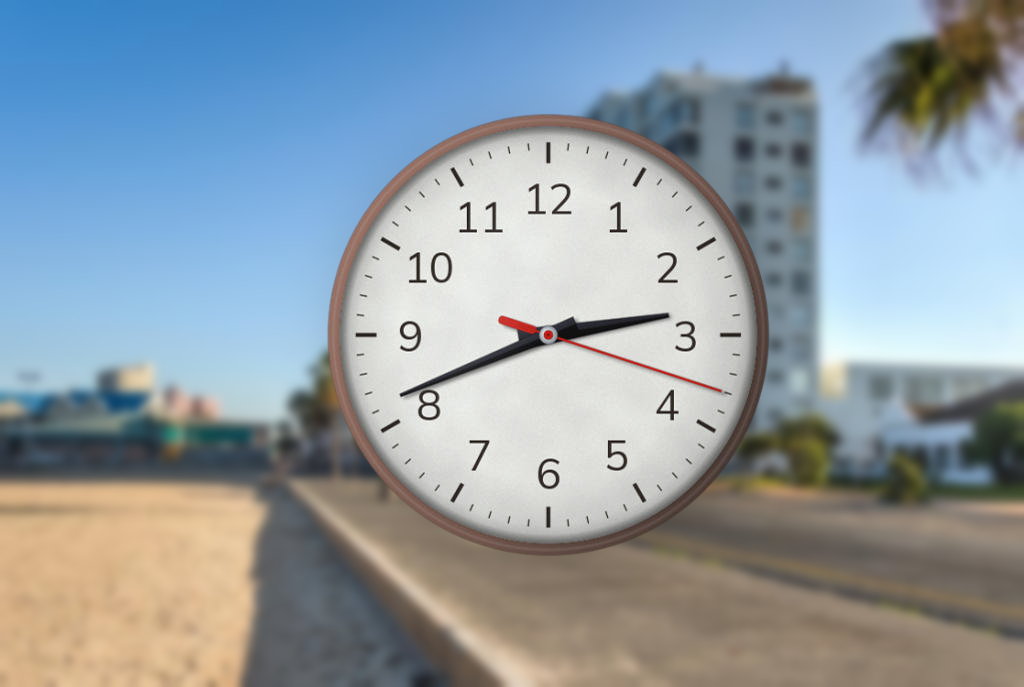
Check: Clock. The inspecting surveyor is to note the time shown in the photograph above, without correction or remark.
2:41:18
